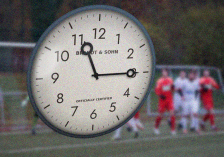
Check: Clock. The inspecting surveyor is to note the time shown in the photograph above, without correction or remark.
11:15
